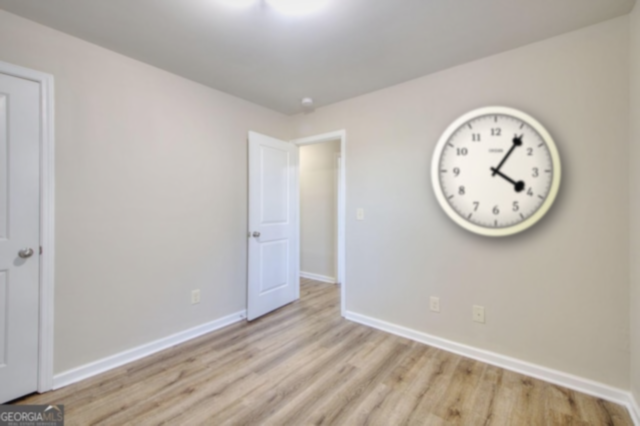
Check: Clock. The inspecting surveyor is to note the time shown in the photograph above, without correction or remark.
4:06
